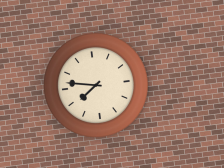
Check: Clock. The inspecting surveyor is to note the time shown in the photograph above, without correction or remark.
7:47
